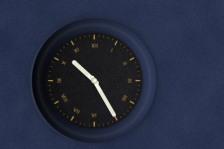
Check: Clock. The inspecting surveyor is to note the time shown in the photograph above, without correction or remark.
10:25
